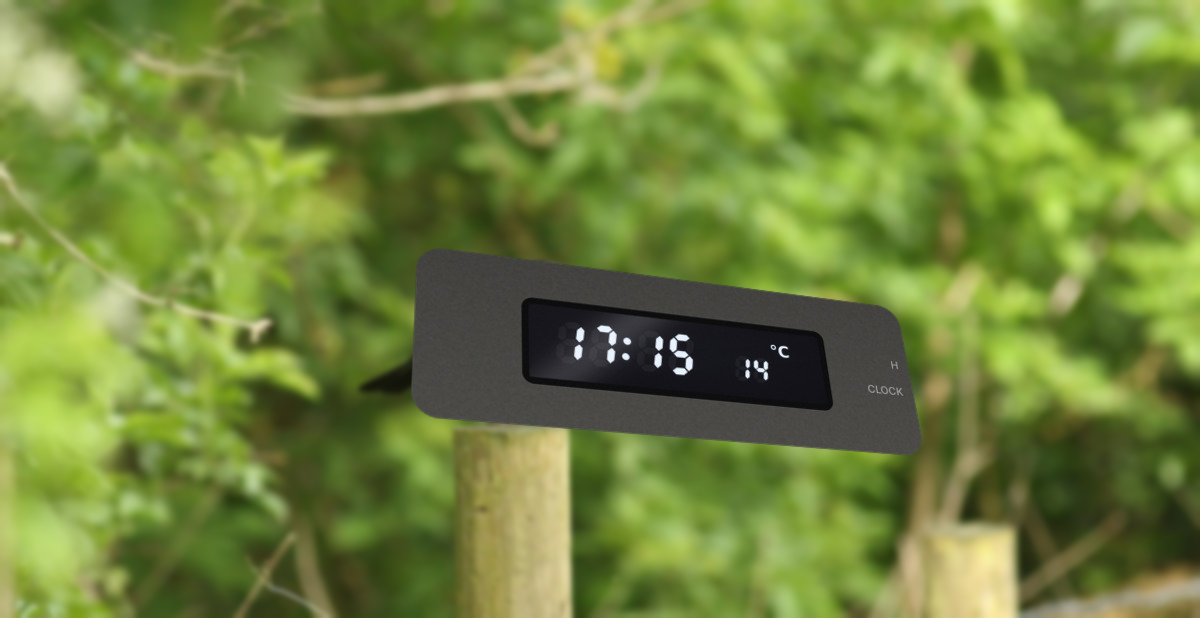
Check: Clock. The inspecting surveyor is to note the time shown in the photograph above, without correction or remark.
17:15
